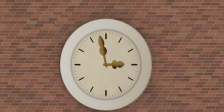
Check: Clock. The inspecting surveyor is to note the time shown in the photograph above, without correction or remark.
2:58
